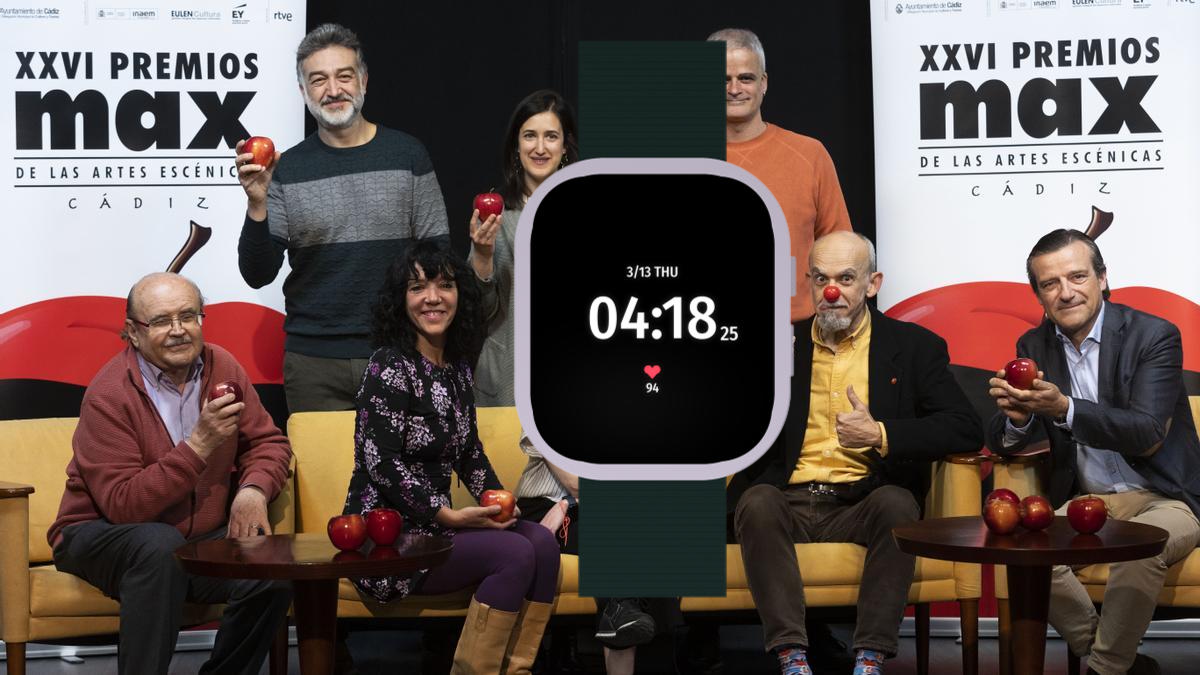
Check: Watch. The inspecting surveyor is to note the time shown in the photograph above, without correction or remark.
4:18:25
